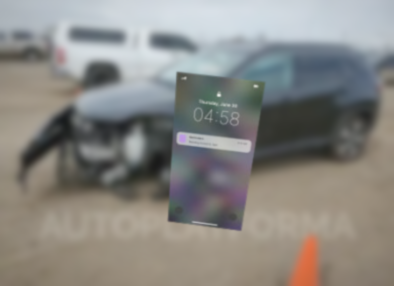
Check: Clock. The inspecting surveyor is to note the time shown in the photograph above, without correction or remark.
4:58
